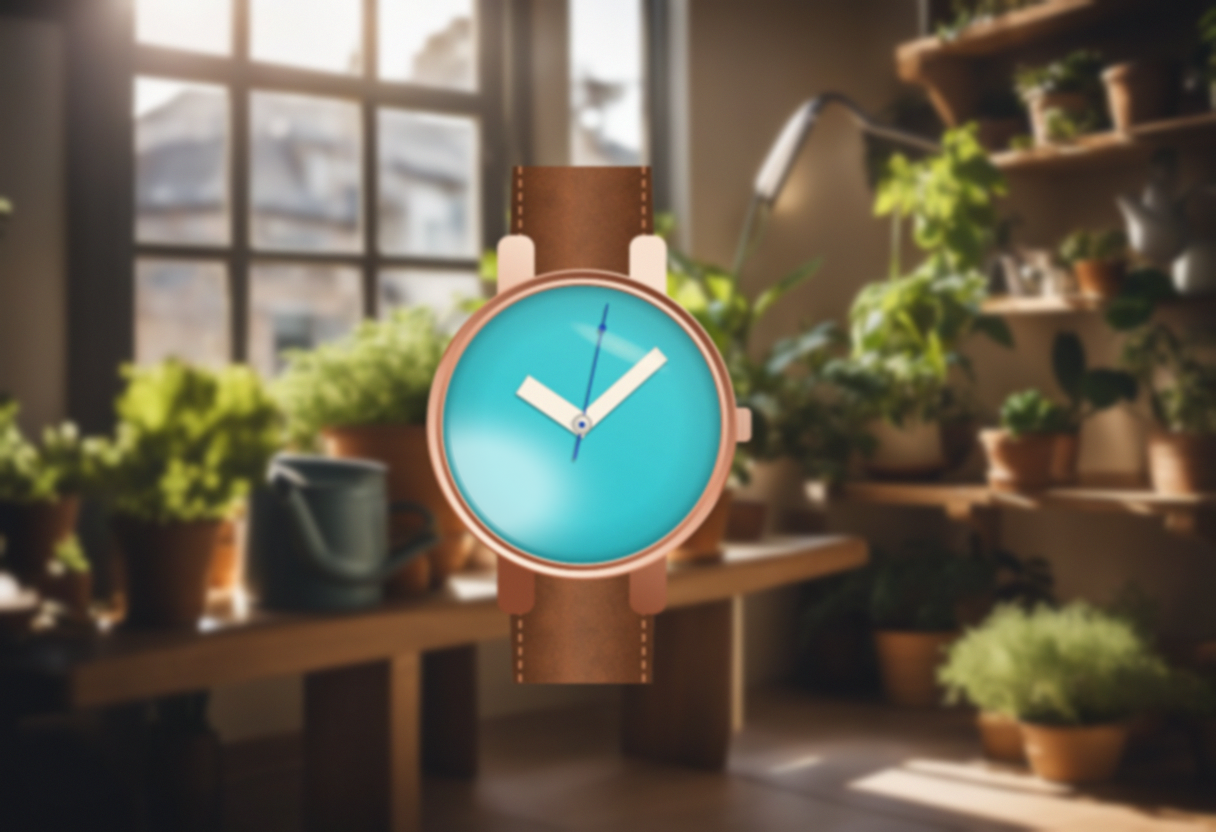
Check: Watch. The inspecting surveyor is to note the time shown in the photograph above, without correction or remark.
10:08:02
